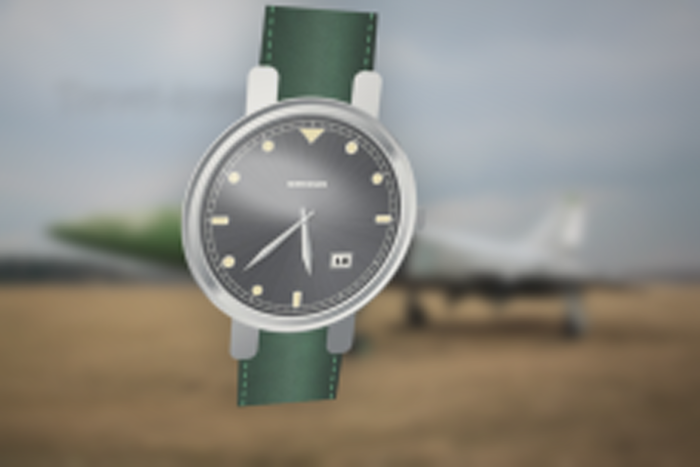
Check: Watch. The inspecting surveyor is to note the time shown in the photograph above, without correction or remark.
5:38
